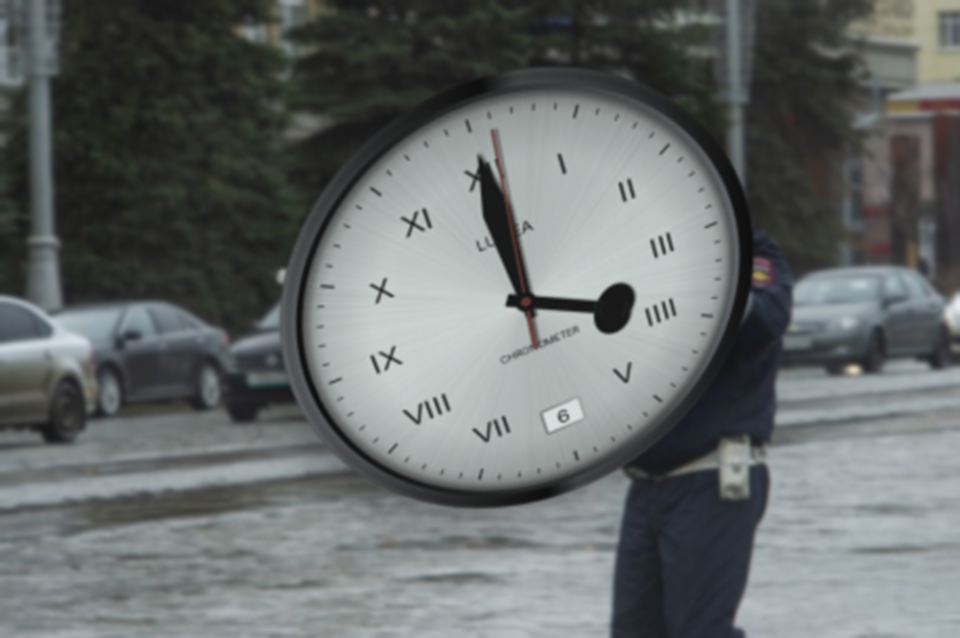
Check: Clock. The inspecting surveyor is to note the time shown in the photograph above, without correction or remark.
4:00:01
